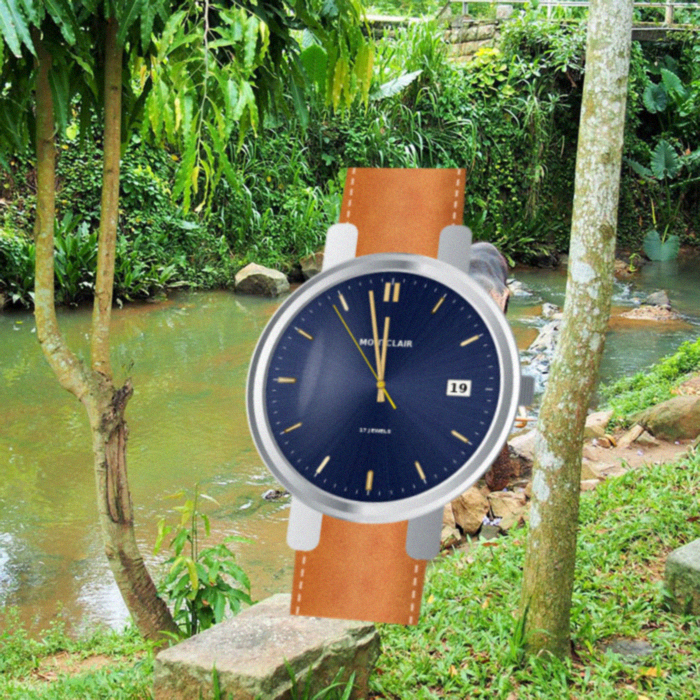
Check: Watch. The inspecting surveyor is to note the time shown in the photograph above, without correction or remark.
11:57:54
